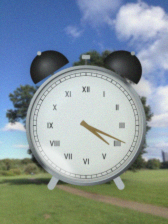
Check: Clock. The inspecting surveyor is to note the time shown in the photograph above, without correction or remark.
4:19
